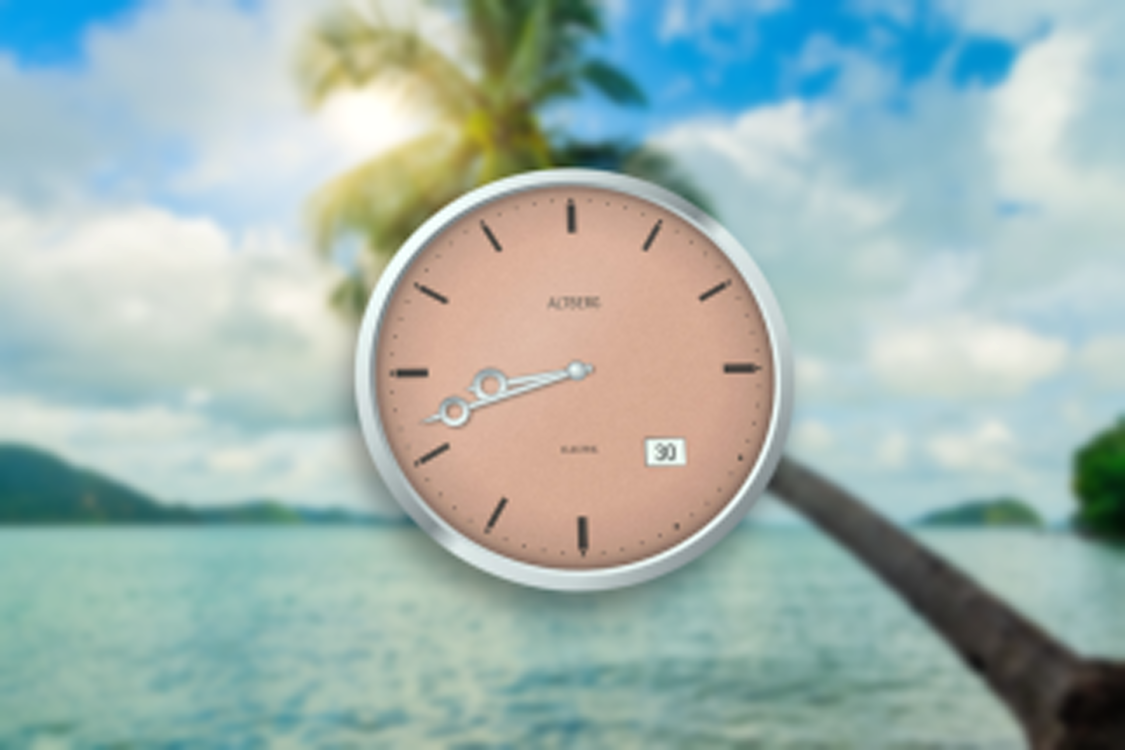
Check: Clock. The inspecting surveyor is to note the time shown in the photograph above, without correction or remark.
8:42
